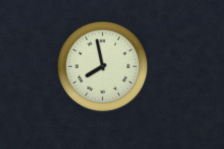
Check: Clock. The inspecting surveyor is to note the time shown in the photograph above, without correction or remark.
7:58
